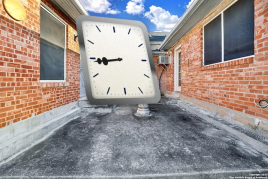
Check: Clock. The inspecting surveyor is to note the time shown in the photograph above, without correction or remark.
8:44
